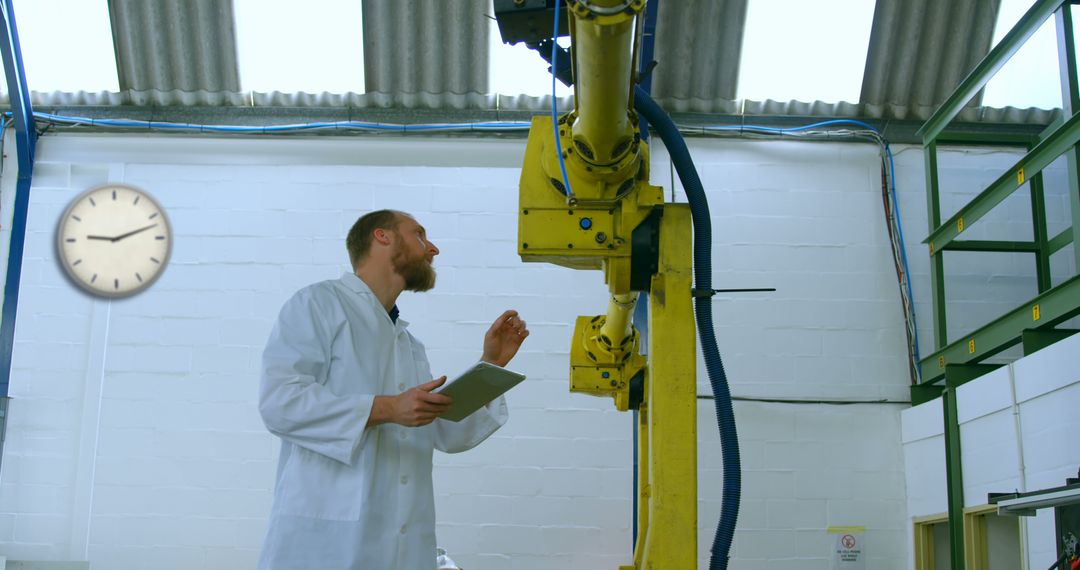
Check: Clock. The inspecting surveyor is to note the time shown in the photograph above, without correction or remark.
9:12
